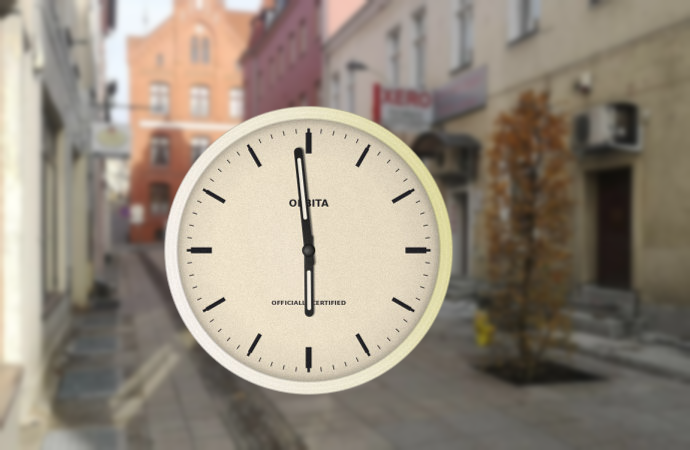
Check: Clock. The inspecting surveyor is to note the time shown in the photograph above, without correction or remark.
5:59
